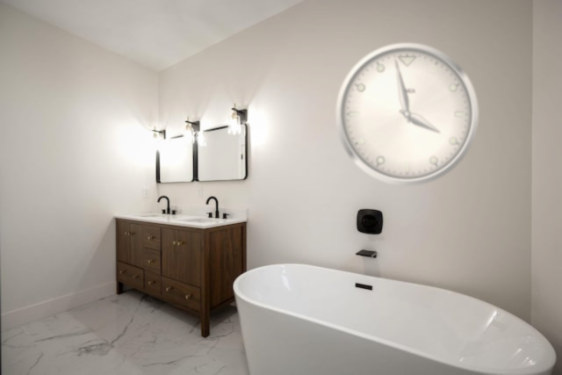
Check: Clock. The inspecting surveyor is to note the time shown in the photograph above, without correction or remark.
3:58
